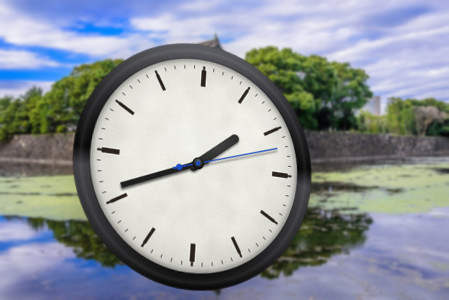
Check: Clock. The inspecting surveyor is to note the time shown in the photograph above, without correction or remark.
1:41:12
